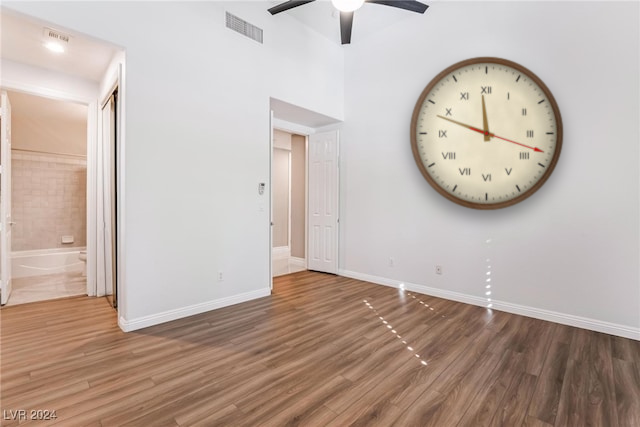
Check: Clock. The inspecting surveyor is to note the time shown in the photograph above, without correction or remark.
11:48:18
